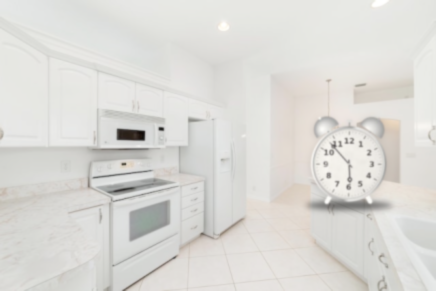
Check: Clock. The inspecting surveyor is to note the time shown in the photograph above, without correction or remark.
5:53
